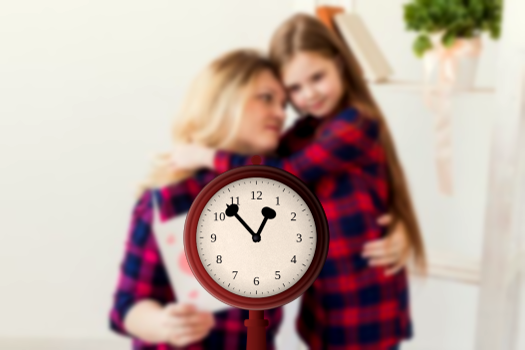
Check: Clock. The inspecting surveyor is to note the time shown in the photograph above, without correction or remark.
12:53
